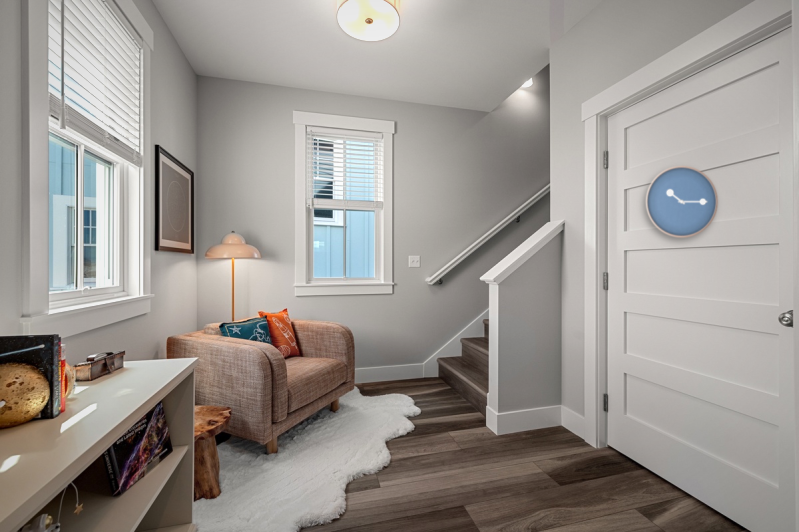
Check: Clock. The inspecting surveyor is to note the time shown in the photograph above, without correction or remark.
10:15
